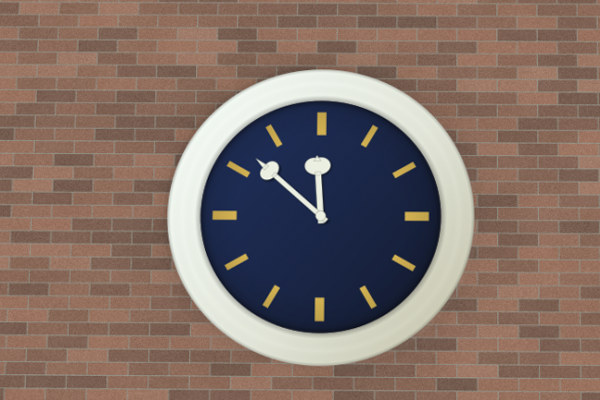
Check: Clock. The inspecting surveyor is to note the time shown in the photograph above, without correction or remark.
11:52
